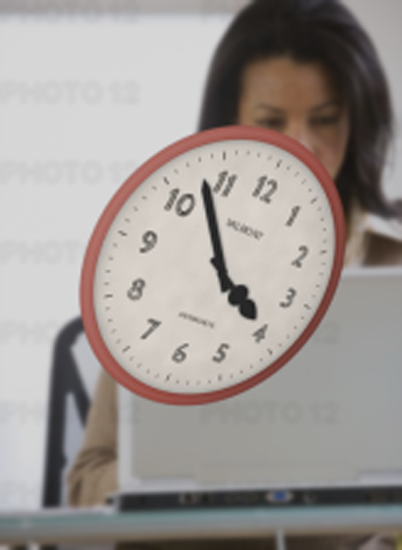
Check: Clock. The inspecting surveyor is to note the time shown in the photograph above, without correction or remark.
3:53
